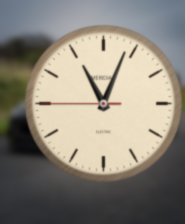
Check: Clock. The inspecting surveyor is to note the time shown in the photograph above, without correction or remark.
11:03:45
